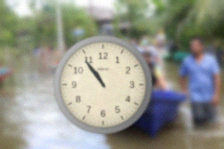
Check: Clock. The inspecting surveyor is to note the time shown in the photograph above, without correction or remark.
10:54
